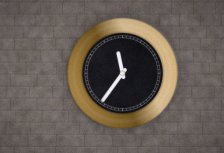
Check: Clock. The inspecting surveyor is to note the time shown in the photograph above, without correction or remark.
11:36
